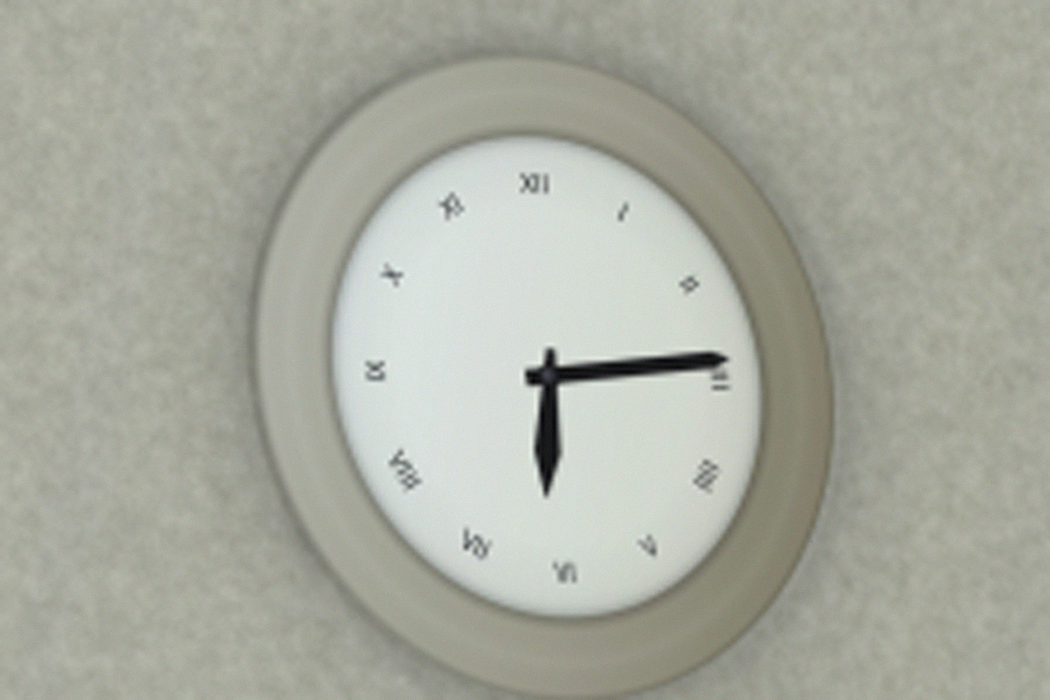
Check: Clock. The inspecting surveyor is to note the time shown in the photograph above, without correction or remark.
6:14
